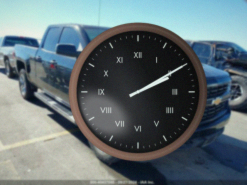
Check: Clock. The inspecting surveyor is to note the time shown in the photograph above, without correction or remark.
2:10
